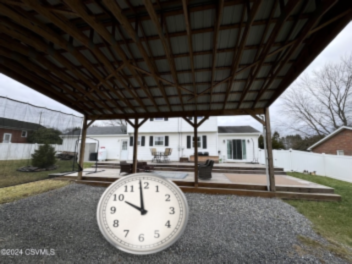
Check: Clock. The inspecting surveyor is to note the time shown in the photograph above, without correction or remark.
9:59
